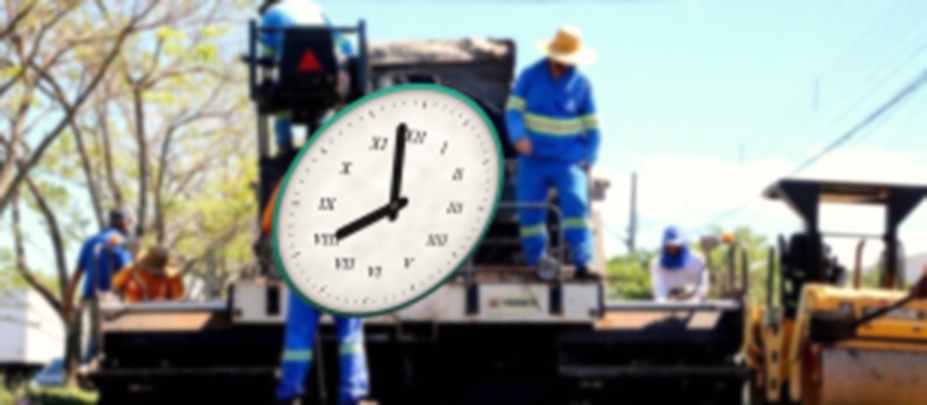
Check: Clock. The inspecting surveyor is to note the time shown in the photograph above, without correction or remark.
7:58
